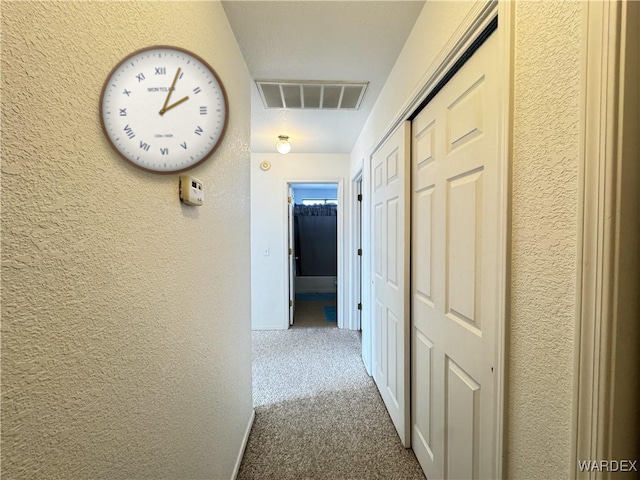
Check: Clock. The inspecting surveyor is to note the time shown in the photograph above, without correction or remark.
2:04
